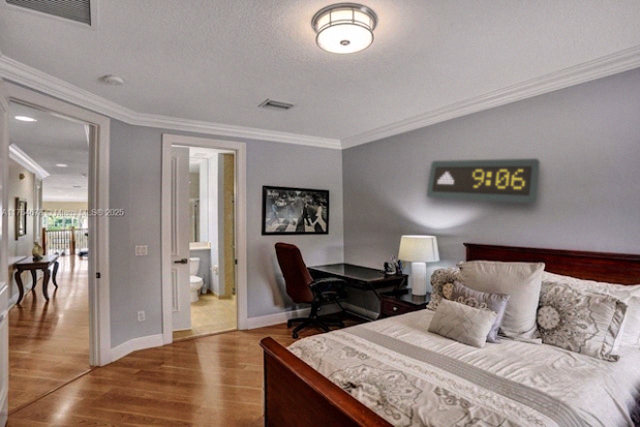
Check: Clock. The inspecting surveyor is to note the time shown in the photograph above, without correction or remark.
9:06
